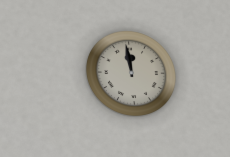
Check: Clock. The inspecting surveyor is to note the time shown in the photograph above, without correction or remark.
11:59
